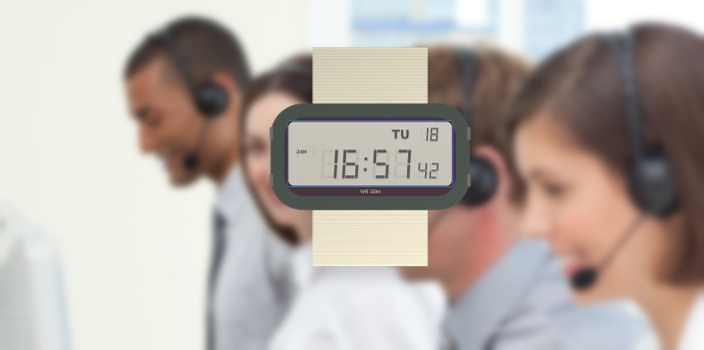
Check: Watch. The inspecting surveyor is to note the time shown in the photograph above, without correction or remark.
16:57:42
